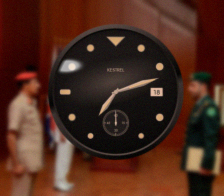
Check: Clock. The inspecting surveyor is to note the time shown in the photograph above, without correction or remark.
7:12
